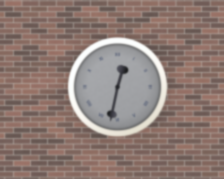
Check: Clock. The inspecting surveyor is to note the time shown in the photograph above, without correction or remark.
12:32
